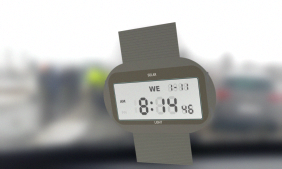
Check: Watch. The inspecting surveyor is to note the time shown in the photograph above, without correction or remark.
8:14:46
